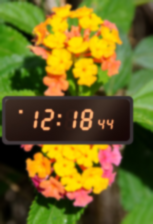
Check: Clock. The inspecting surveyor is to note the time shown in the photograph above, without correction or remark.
12:18:44
